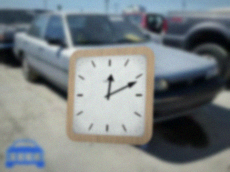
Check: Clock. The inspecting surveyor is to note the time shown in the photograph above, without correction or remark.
12:11
